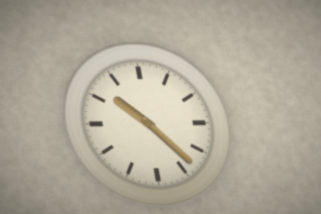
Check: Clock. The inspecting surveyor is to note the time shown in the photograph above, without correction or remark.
10:23
